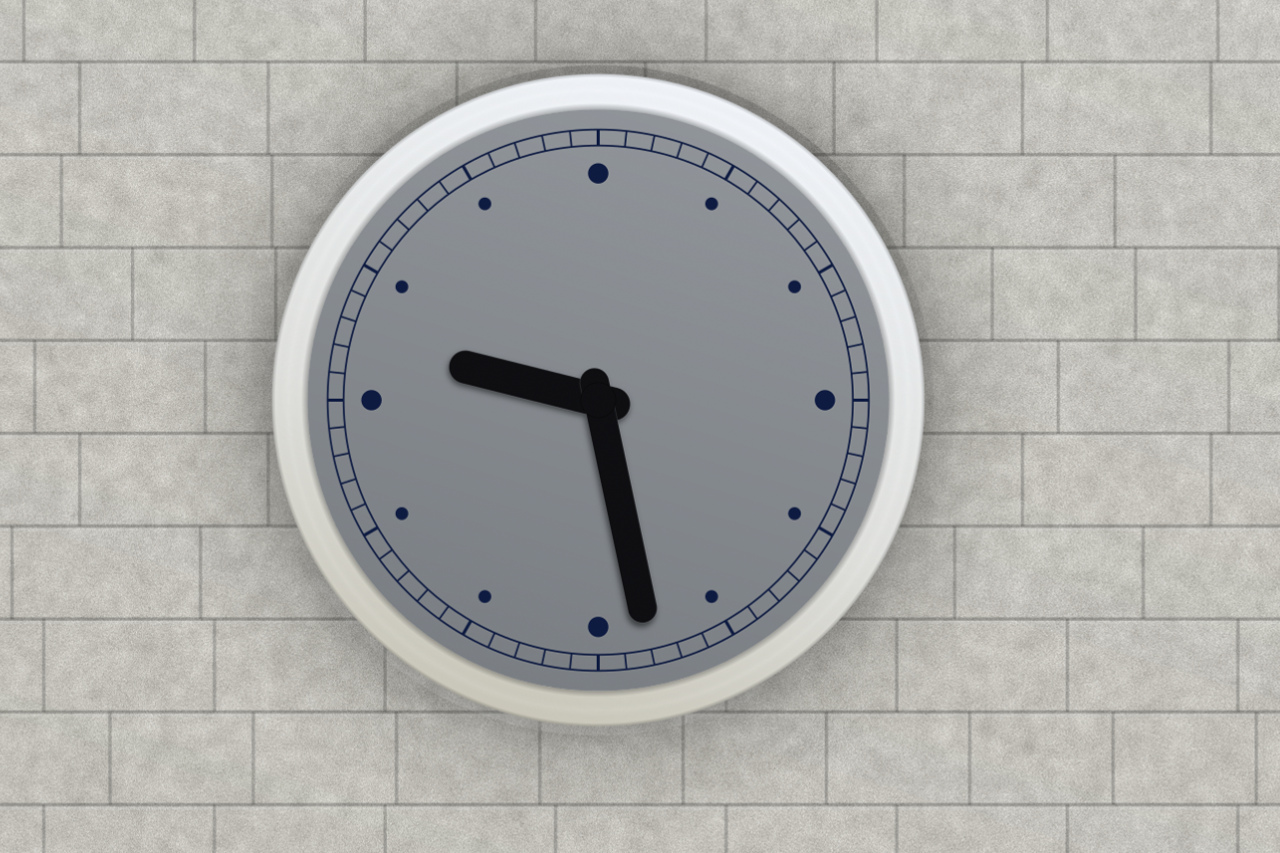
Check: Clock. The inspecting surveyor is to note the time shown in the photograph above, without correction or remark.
9:28
